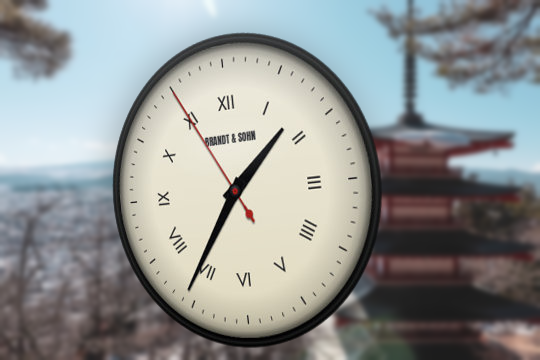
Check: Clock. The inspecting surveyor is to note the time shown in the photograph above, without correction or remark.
1:35:55
